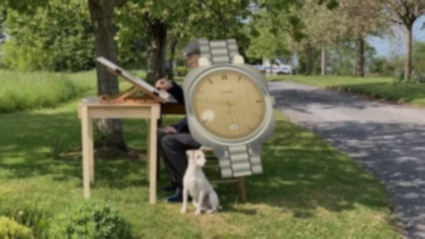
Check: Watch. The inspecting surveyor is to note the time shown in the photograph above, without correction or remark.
5:47
